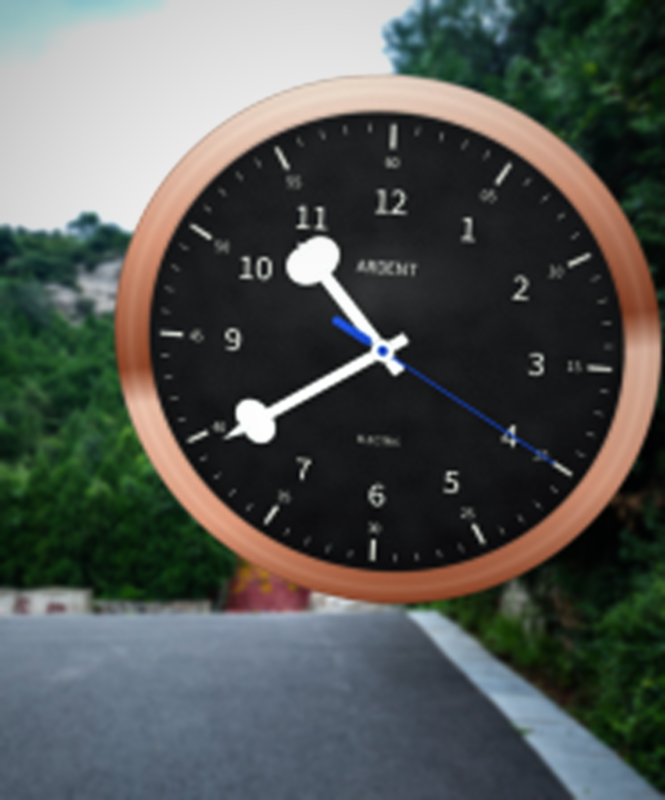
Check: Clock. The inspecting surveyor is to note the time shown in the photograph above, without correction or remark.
10:39:20
